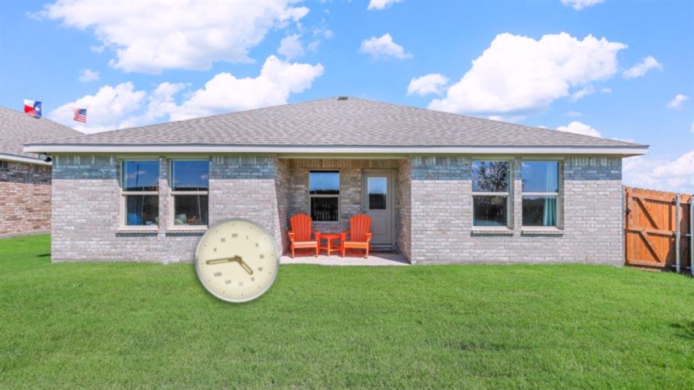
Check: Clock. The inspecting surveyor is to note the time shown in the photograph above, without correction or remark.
4:45
